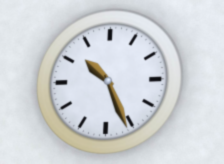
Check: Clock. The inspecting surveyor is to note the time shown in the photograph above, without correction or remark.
10:26
